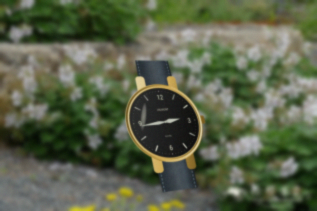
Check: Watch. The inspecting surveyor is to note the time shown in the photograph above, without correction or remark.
2:44
